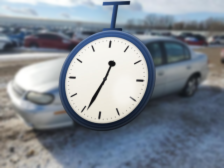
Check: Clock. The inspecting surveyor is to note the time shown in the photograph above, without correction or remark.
12:34
